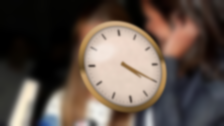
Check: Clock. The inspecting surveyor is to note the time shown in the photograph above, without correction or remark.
4:20
